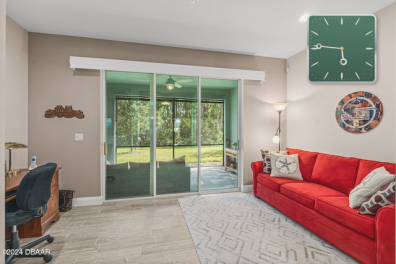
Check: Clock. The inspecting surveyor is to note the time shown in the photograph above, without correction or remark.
5:46
